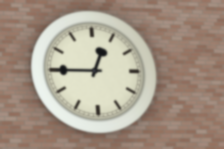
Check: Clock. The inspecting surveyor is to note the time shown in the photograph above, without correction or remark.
12:45
